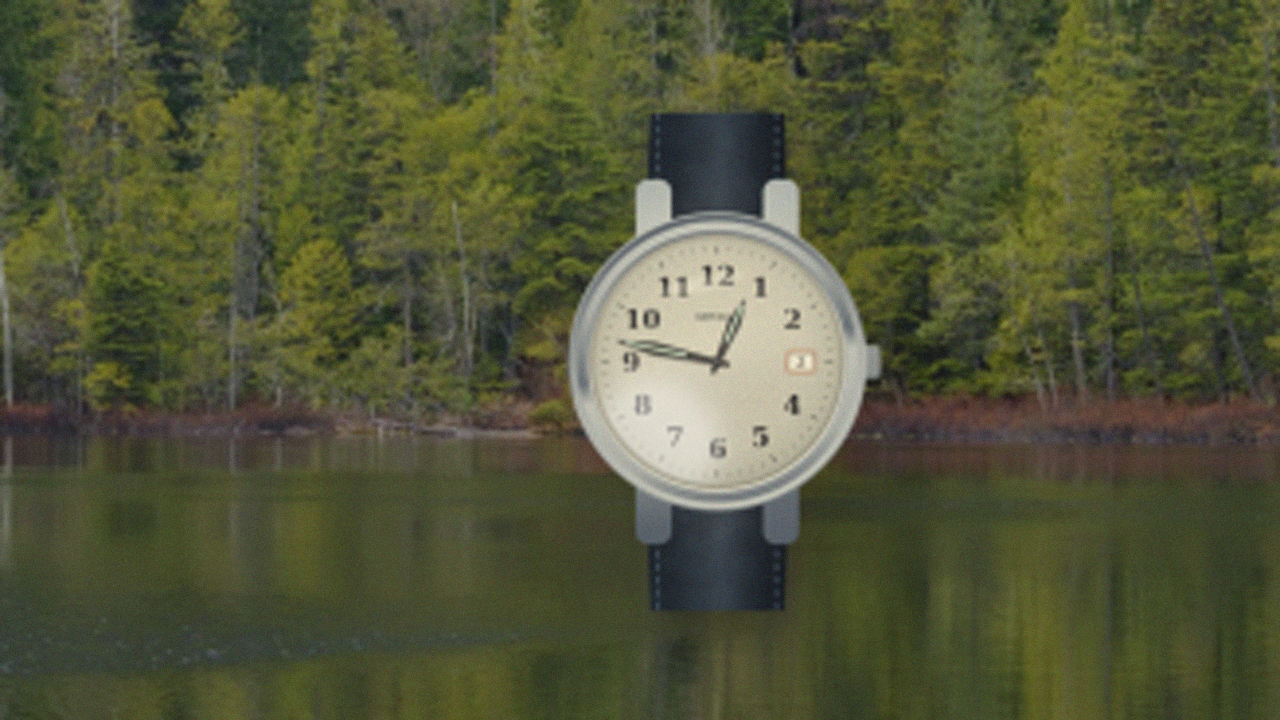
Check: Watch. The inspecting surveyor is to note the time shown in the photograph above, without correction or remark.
12:47
